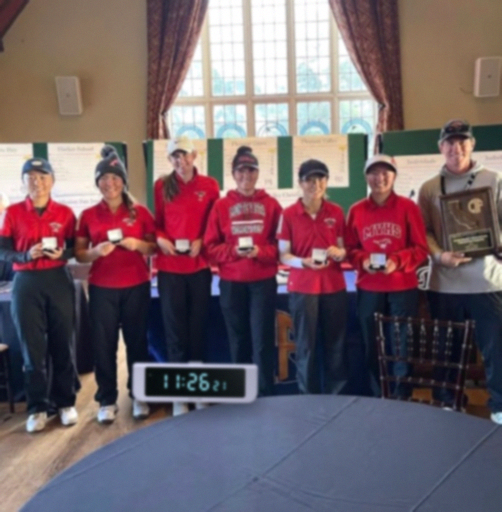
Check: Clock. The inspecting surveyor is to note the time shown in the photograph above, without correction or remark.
11:26
